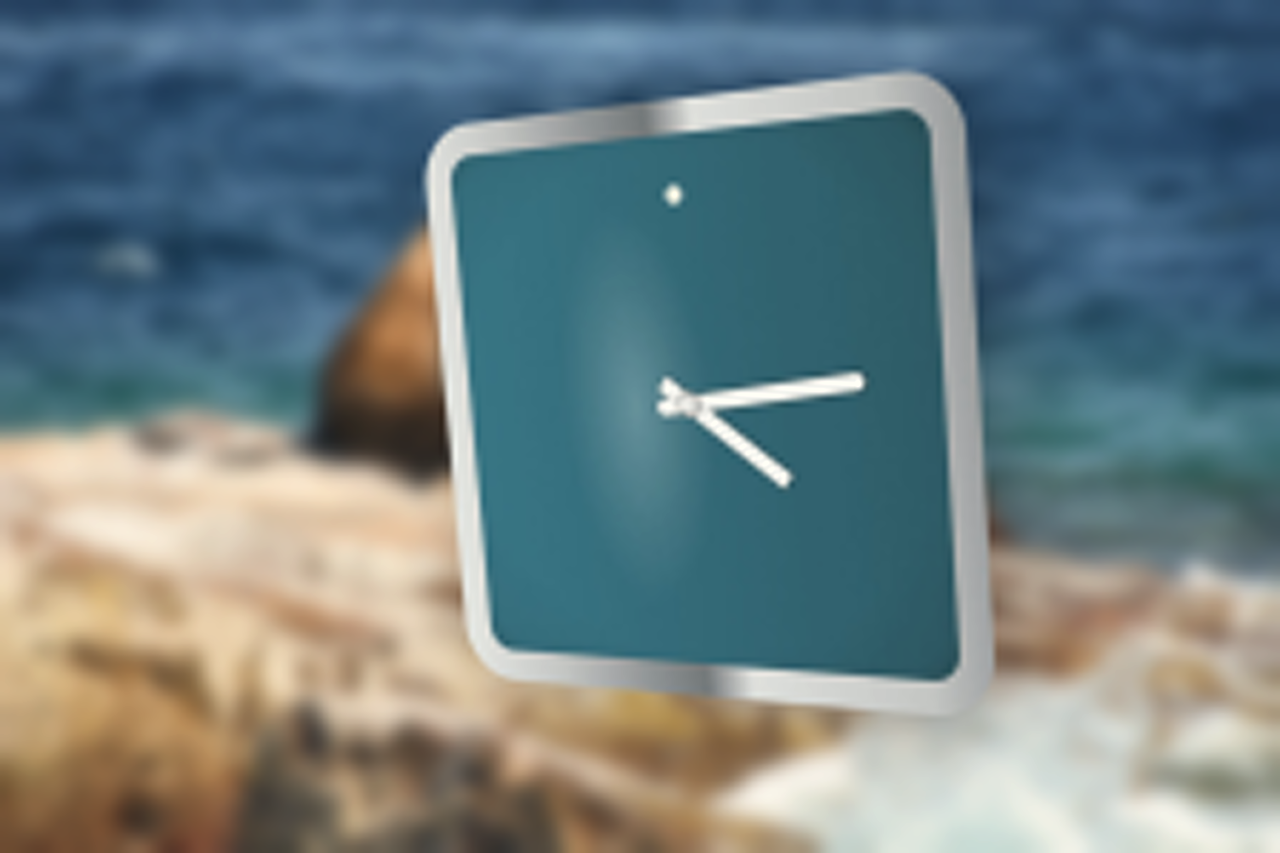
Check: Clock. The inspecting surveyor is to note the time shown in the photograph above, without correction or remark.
4:14
